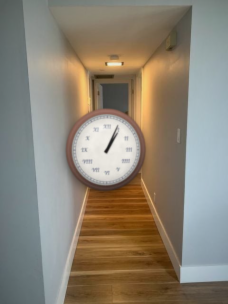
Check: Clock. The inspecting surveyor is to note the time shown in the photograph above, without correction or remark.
1:04
